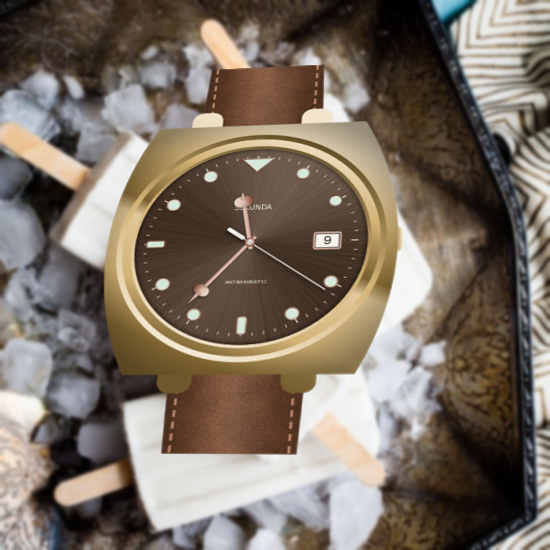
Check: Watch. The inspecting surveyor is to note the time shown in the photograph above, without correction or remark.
11:36:21
